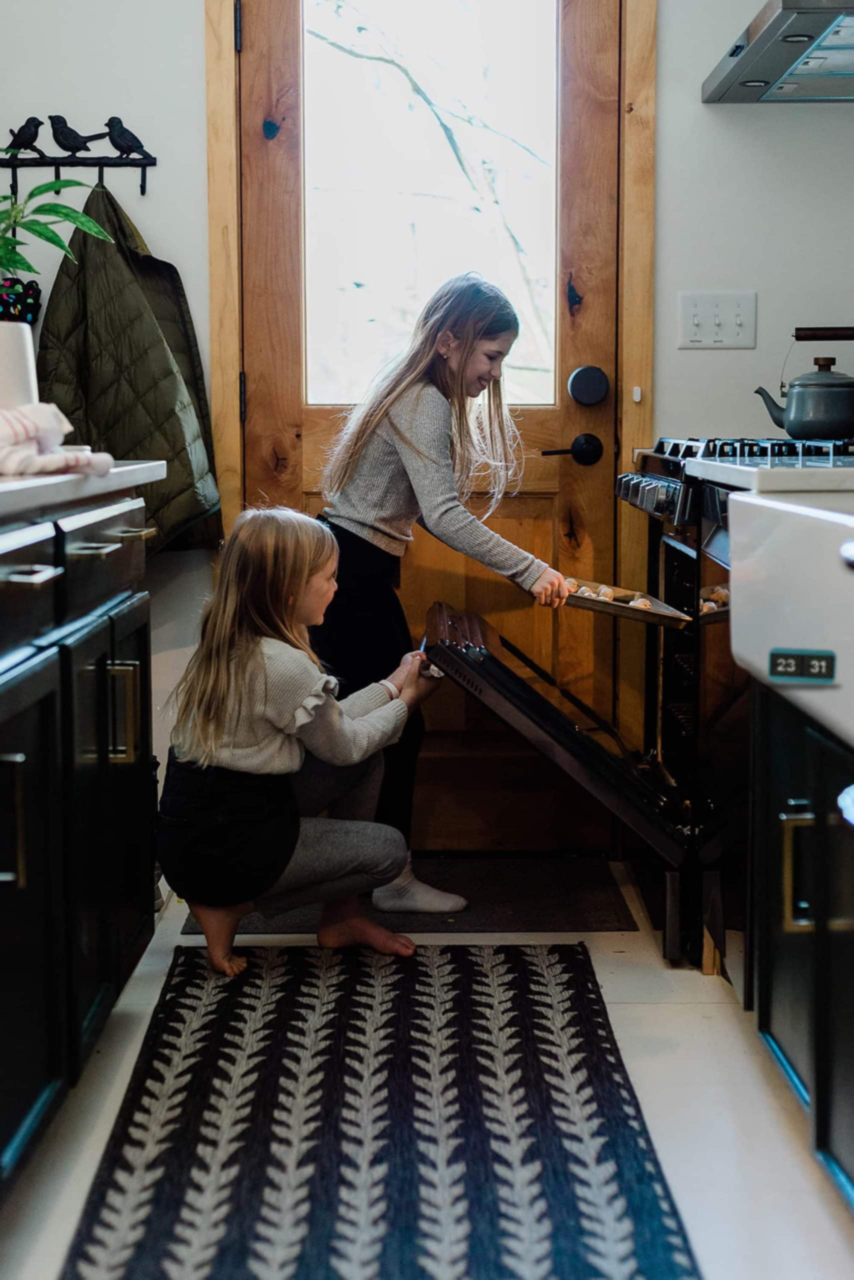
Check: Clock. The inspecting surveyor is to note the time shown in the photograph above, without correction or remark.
23:31
